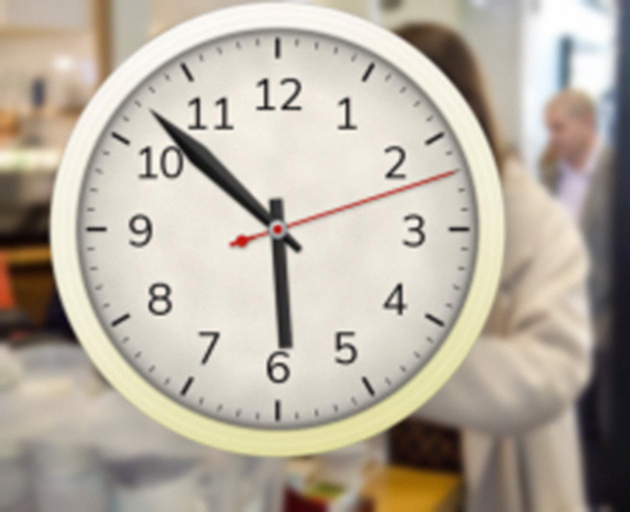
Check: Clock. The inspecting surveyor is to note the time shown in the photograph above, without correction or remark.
5:52:12
